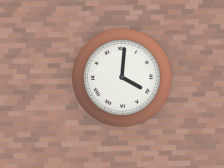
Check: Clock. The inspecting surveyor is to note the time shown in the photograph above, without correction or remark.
4:01
